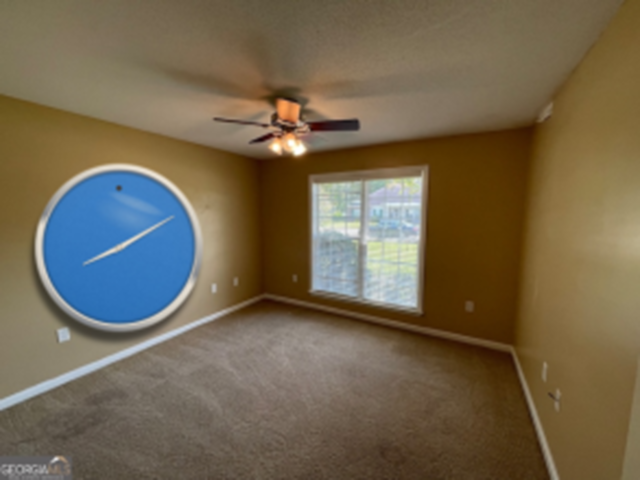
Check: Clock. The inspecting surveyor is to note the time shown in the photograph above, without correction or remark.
8:10
